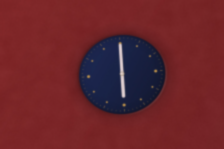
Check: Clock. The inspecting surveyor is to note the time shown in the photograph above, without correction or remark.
6:00
